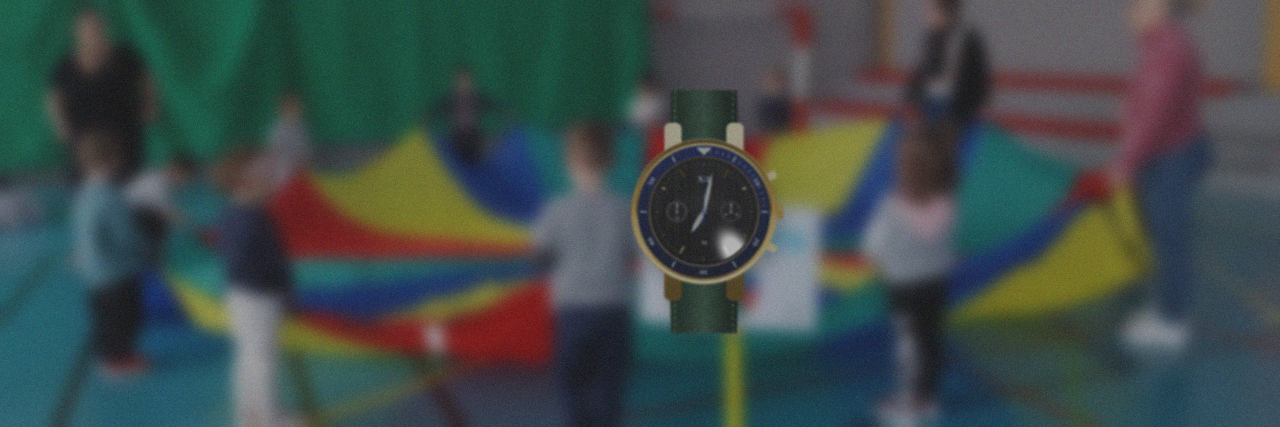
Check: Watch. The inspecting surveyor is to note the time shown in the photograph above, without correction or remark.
7:02
